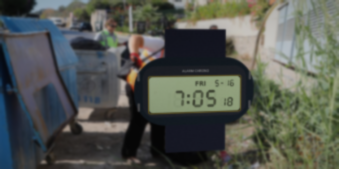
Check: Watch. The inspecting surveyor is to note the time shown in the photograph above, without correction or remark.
7:05
